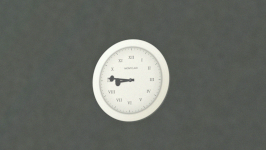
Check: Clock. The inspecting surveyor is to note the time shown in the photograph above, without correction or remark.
8:46
